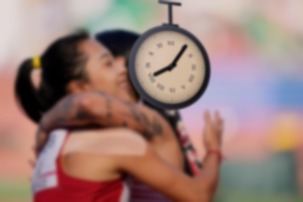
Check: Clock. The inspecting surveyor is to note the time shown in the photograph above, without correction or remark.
8:06
